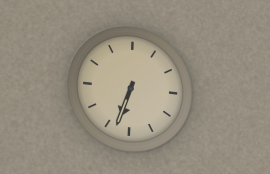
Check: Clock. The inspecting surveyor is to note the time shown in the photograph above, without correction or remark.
6:33
